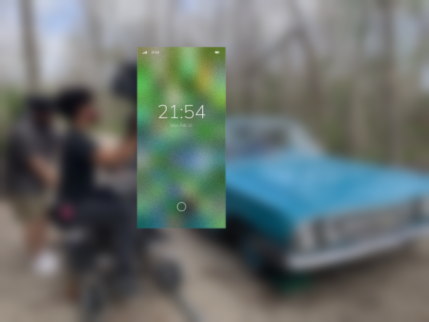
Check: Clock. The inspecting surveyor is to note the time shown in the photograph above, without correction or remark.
21:54
